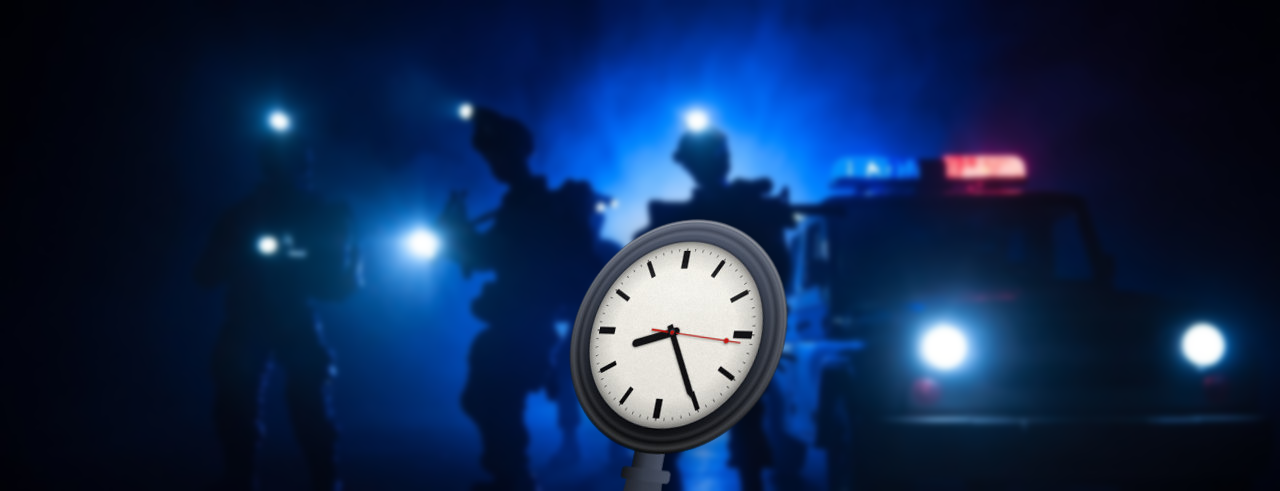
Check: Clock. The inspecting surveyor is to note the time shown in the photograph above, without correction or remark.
8:25:16
